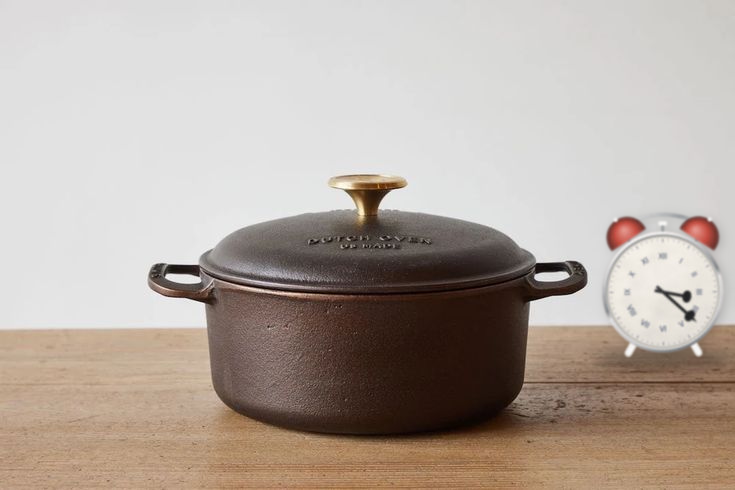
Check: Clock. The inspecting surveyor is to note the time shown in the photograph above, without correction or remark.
3:22
